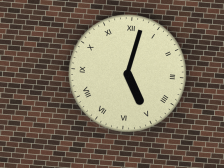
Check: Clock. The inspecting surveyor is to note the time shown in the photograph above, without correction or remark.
5:02
